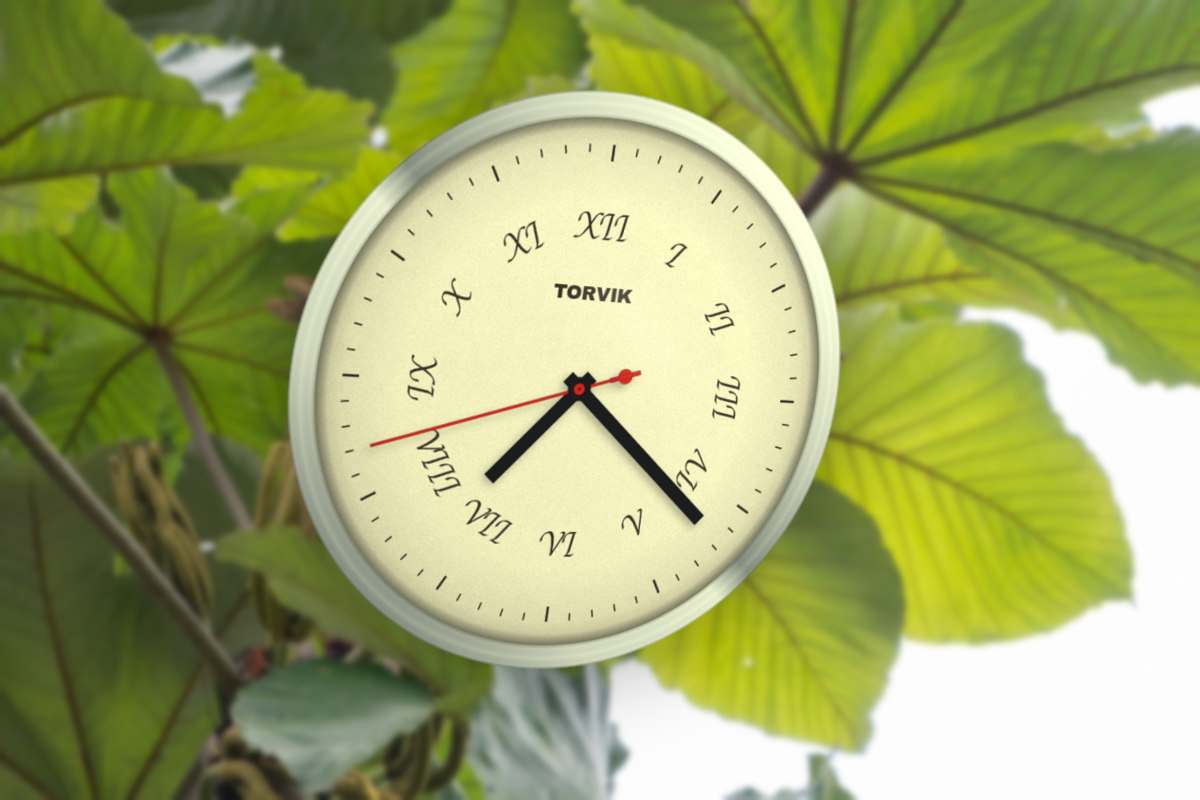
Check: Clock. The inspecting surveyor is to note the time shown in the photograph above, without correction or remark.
7:21:42
